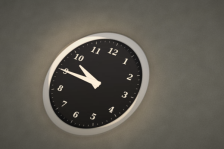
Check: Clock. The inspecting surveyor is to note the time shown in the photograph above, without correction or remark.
9:45
